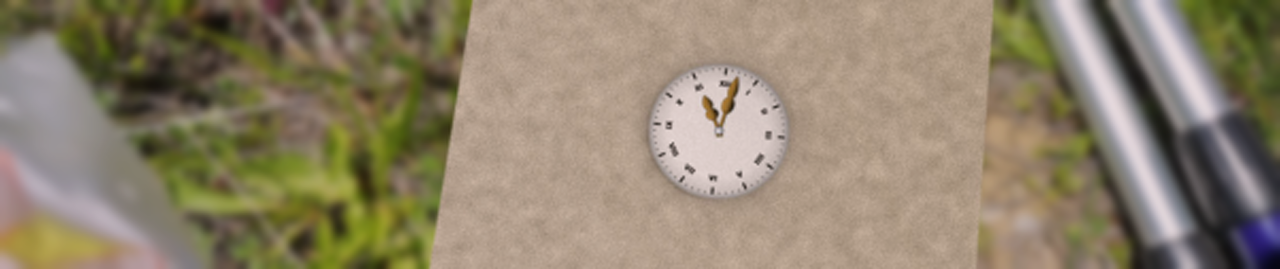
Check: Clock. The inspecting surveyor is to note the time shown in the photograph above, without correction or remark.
11:02
